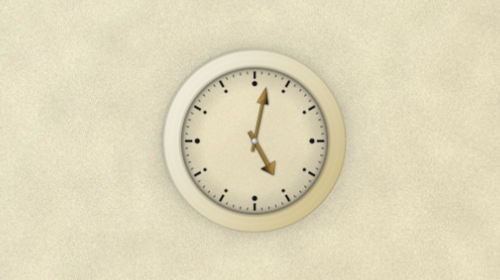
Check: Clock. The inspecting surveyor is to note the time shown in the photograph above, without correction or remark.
5:02
